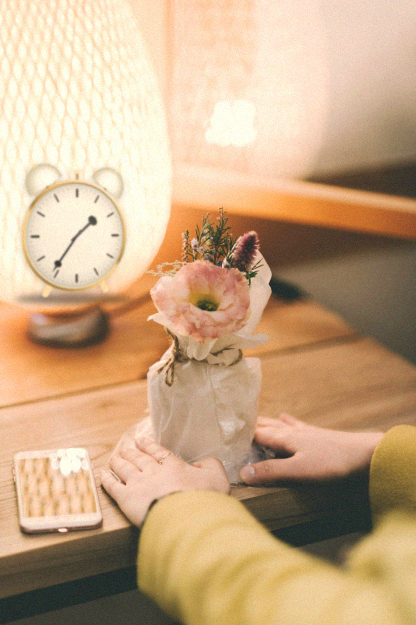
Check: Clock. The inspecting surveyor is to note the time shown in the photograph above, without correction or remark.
1:36
